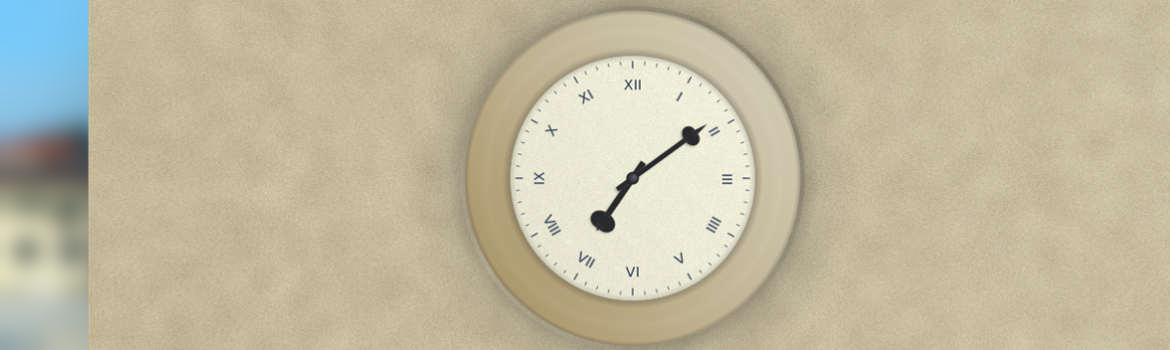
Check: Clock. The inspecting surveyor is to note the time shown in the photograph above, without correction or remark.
7:09
